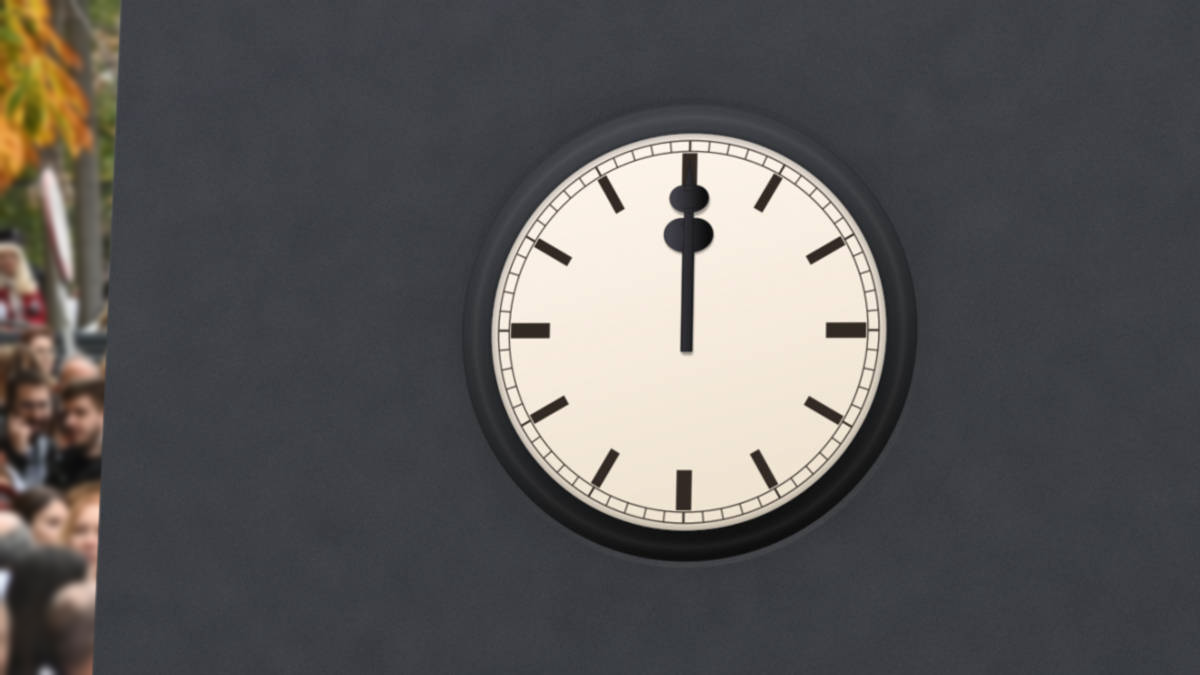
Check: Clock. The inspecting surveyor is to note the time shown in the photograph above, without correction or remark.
12:00
